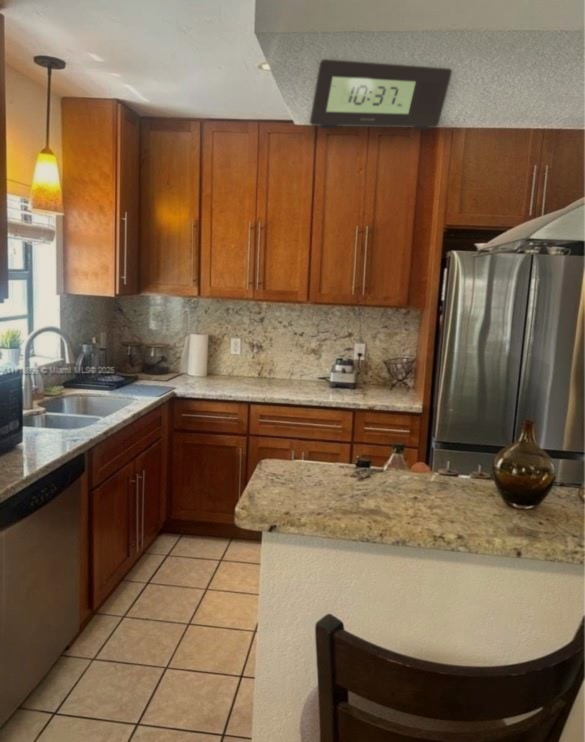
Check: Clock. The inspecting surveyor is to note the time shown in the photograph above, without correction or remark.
10:37
